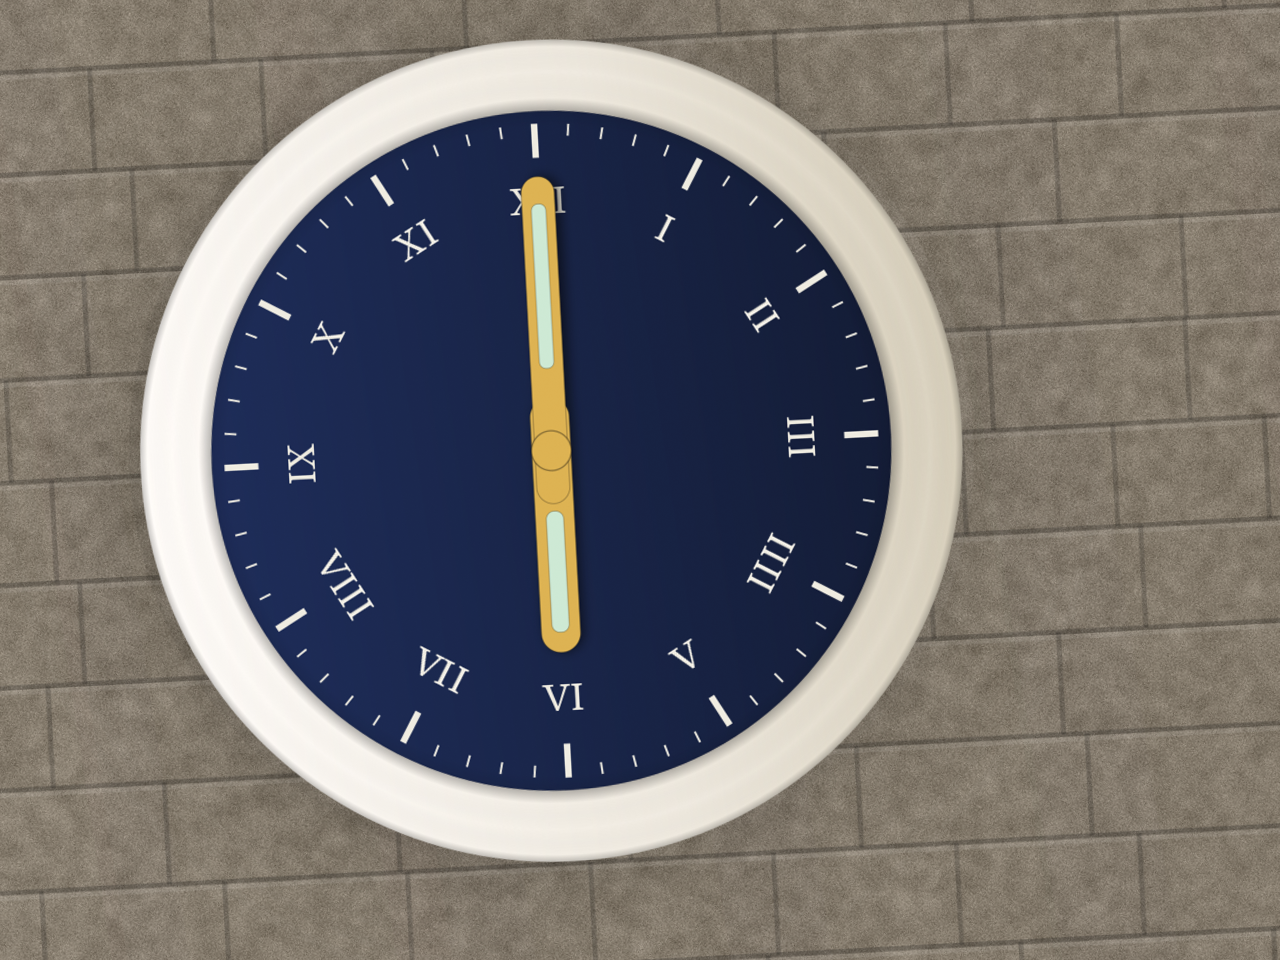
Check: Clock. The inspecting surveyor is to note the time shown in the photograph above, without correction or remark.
6:00
